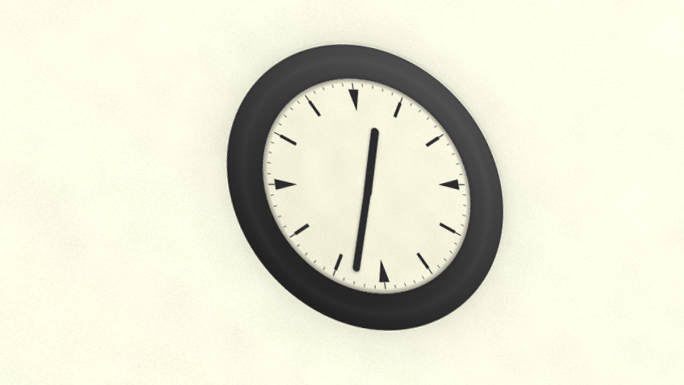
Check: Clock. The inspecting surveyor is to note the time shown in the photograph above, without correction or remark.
12:33
